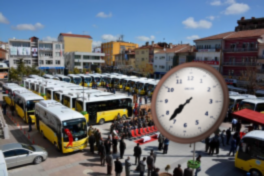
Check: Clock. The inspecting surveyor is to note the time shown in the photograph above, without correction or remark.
7:37
